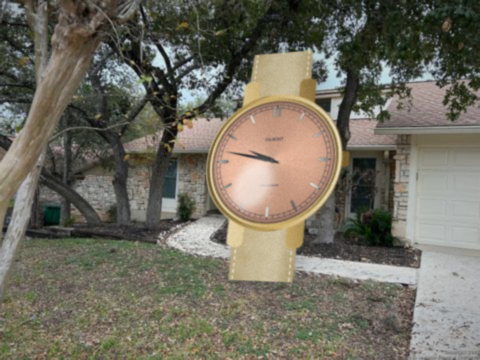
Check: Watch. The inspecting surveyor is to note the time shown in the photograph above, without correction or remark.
9:47
